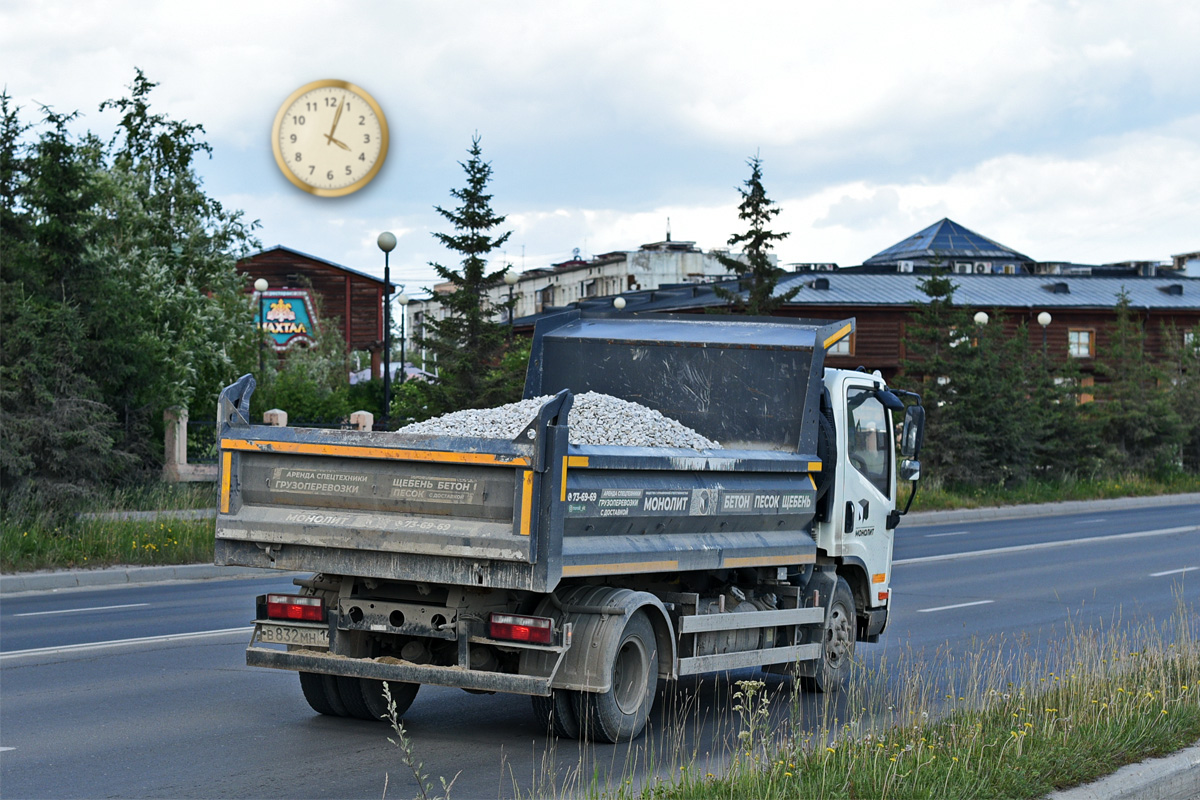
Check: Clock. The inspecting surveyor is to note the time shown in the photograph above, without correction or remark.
4:03
